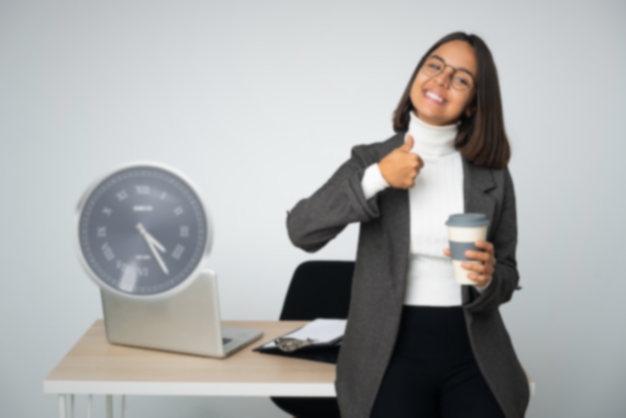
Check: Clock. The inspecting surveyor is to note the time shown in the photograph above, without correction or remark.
4:25
